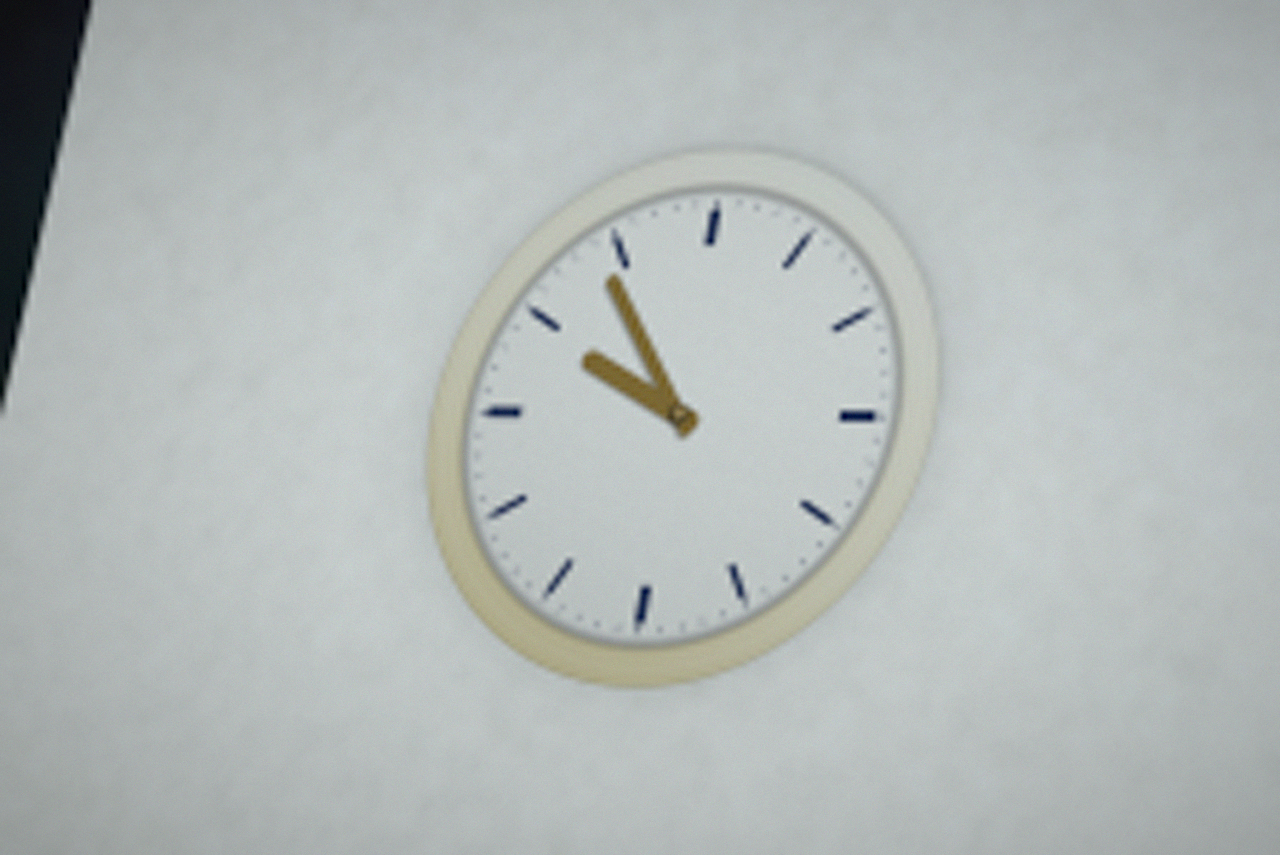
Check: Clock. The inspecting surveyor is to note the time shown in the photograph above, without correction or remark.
9:54
